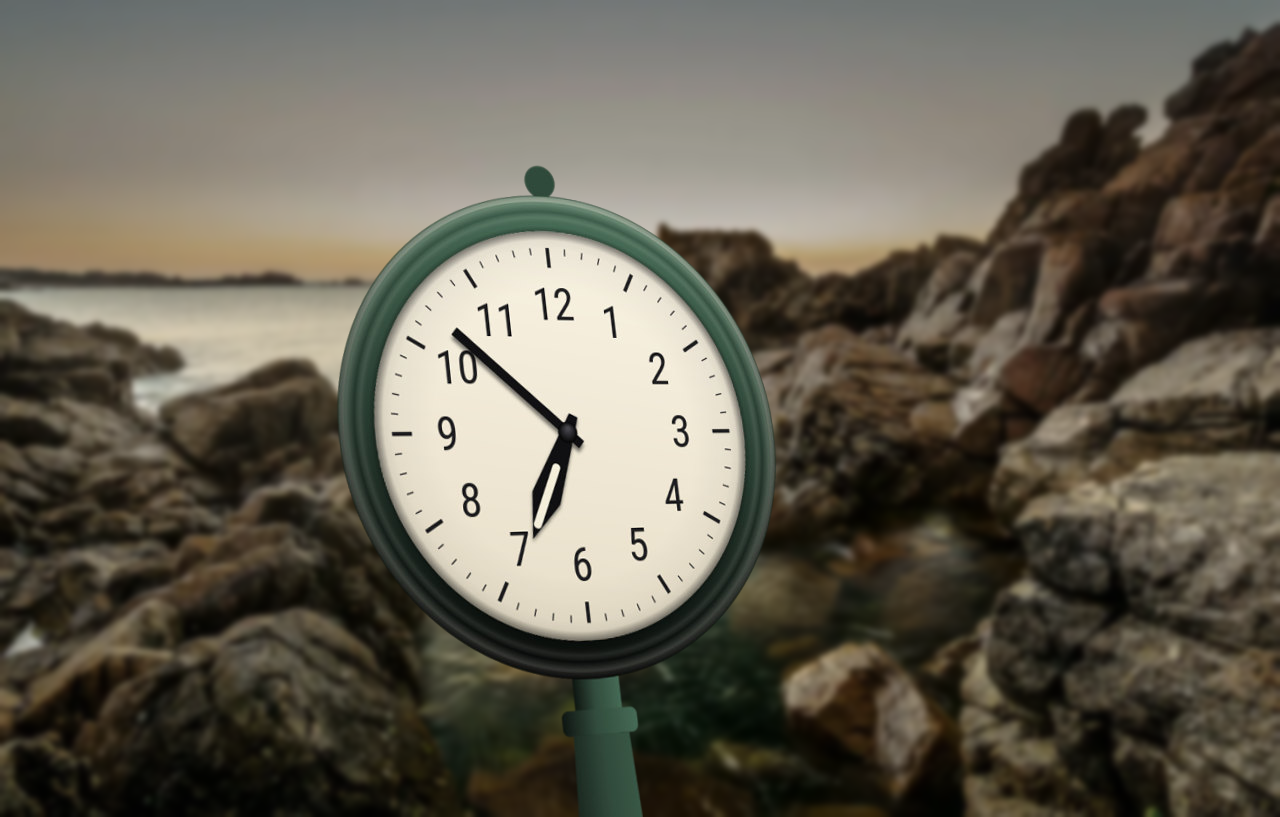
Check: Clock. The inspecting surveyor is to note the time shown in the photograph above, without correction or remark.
6:52
